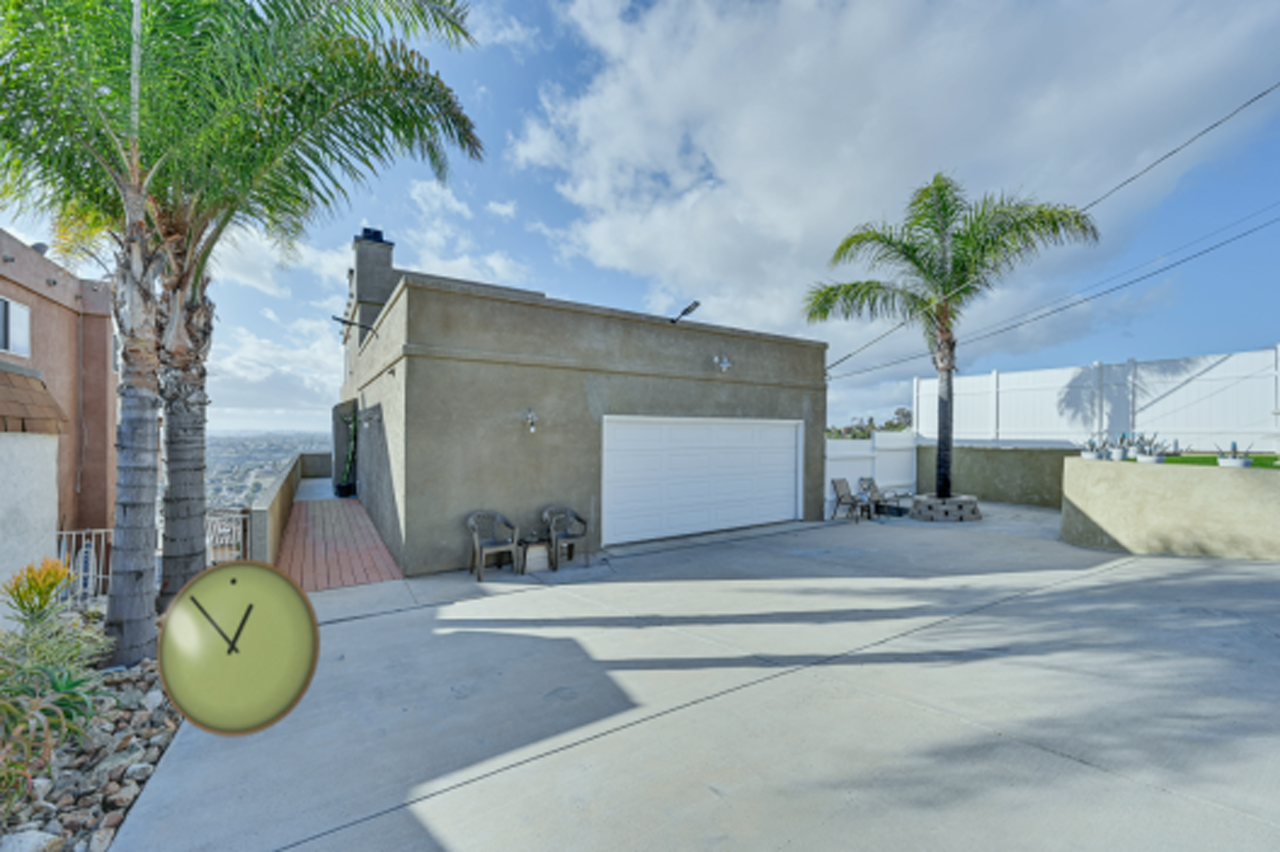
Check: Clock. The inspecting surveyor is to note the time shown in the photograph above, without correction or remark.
12:53
